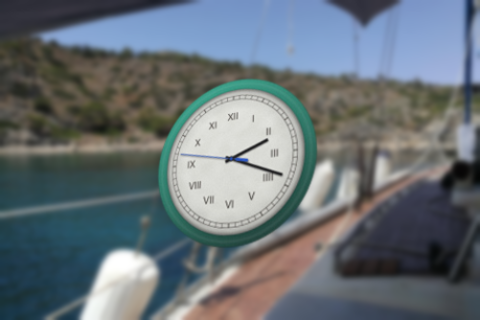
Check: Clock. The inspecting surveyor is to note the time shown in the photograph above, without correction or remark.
2:18:47
